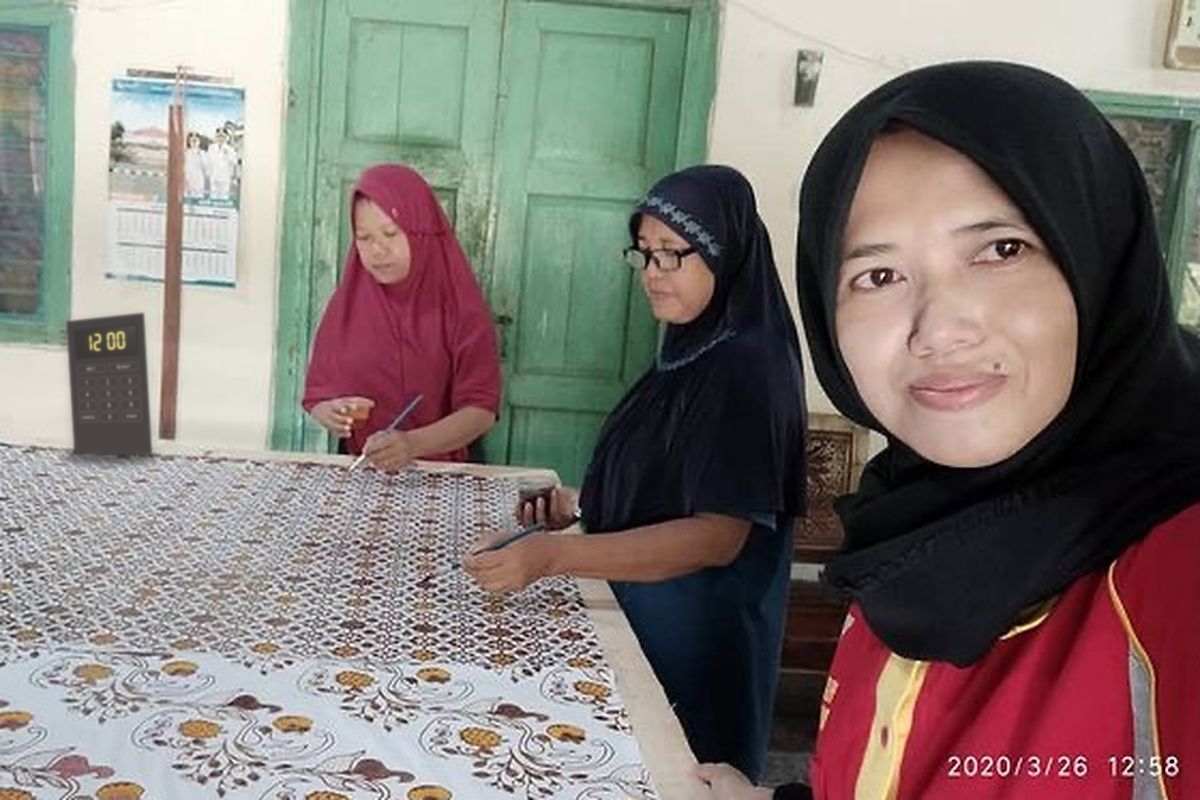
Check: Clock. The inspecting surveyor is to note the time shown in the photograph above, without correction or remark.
12:00
